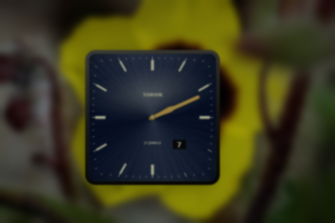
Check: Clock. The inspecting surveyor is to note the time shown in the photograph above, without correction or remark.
2:11
